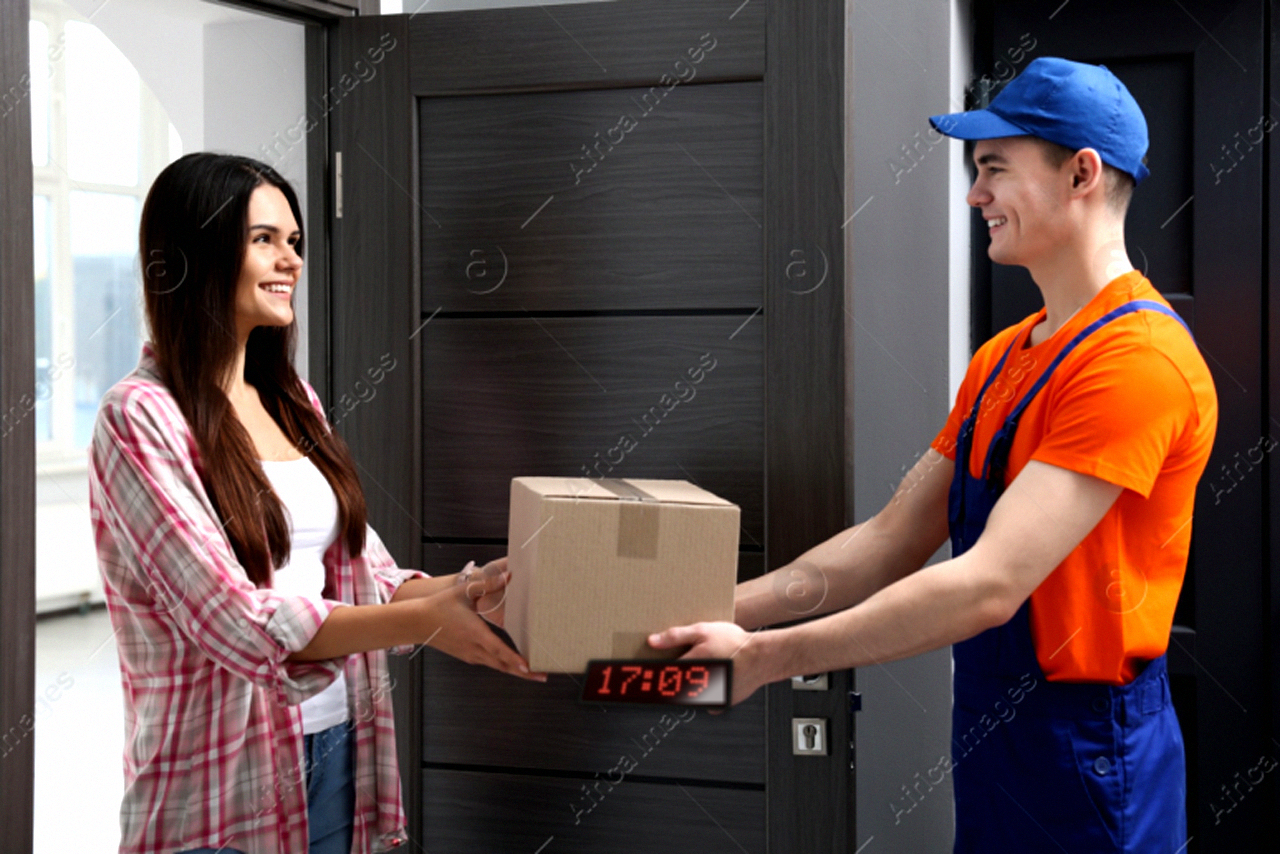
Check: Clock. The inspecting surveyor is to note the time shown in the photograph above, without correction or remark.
17:09
